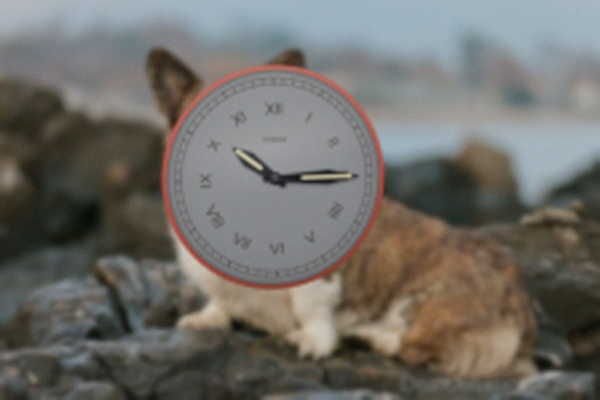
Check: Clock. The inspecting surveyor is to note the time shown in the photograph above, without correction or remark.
10:15
